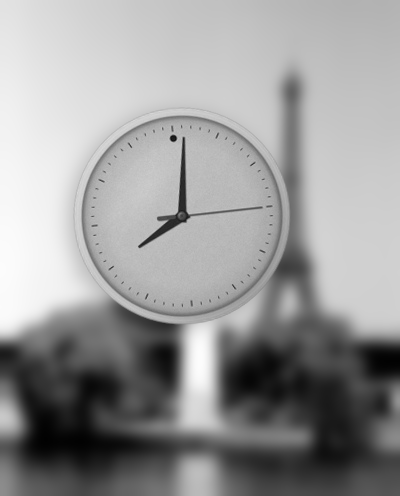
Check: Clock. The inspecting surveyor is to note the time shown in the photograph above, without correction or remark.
8:01:15
